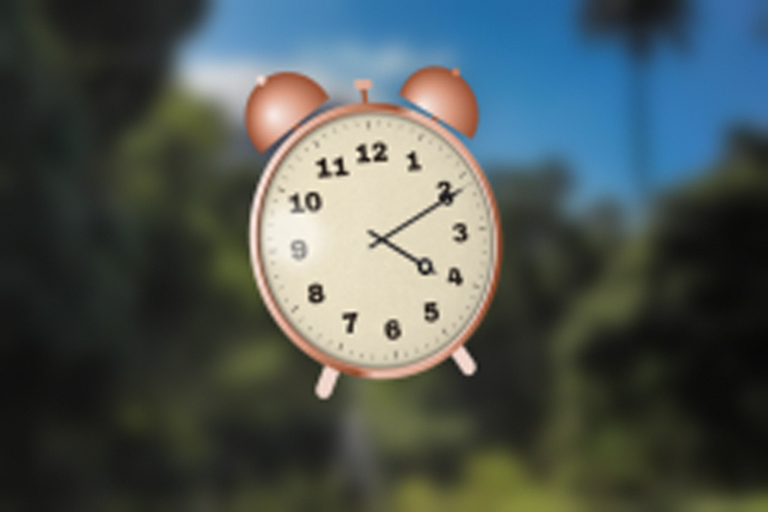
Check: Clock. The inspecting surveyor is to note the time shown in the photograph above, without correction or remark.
4:11
